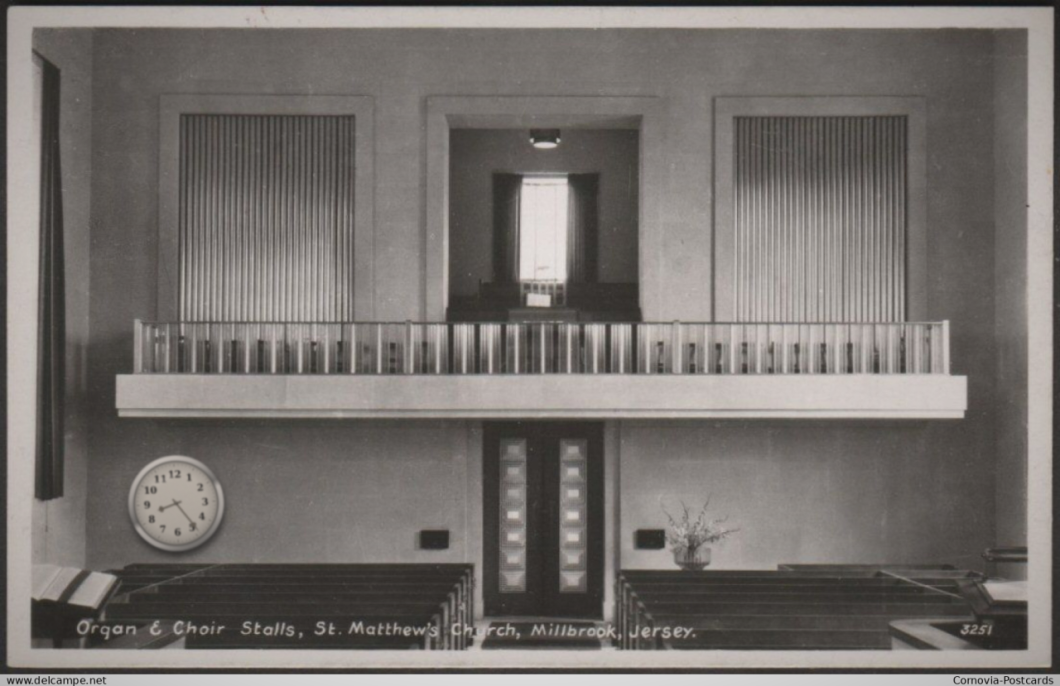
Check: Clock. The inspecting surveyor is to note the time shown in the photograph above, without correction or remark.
8:24
